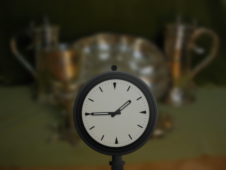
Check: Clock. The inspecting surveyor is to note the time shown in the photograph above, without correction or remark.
1:45
